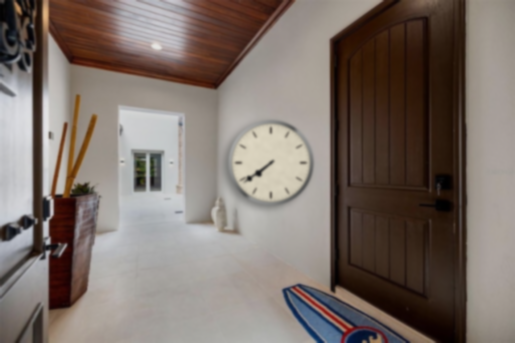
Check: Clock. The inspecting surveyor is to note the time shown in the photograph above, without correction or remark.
7:39
